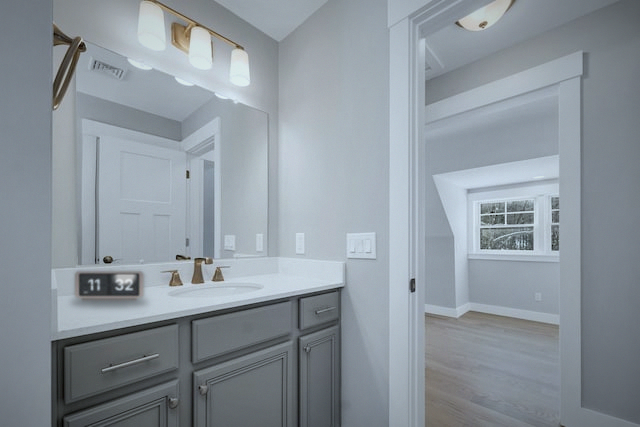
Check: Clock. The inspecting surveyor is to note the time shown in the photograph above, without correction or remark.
11:32
